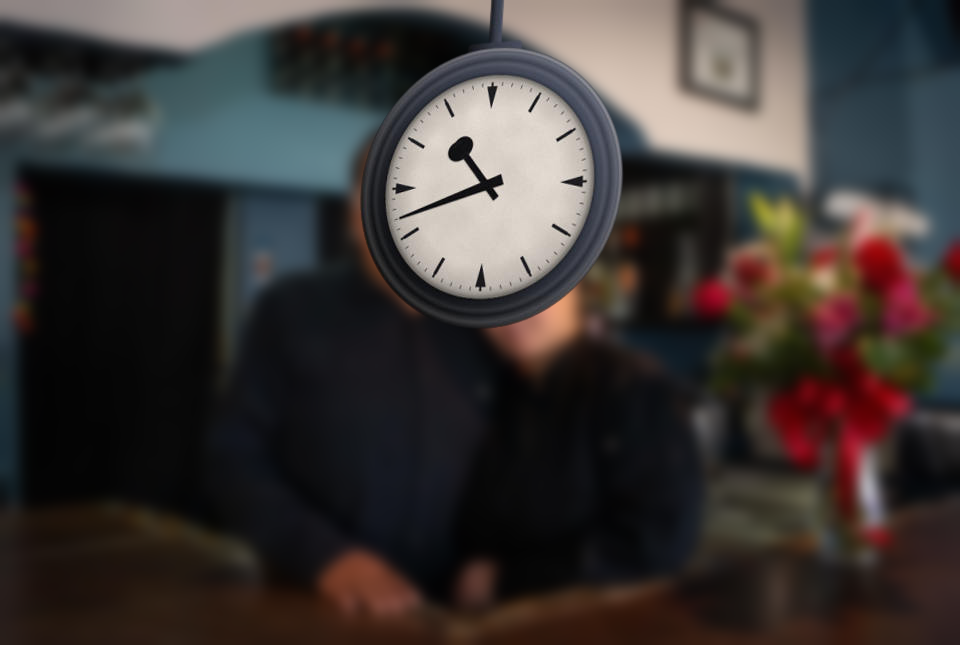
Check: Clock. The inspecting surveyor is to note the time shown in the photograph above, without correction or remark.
10:42
